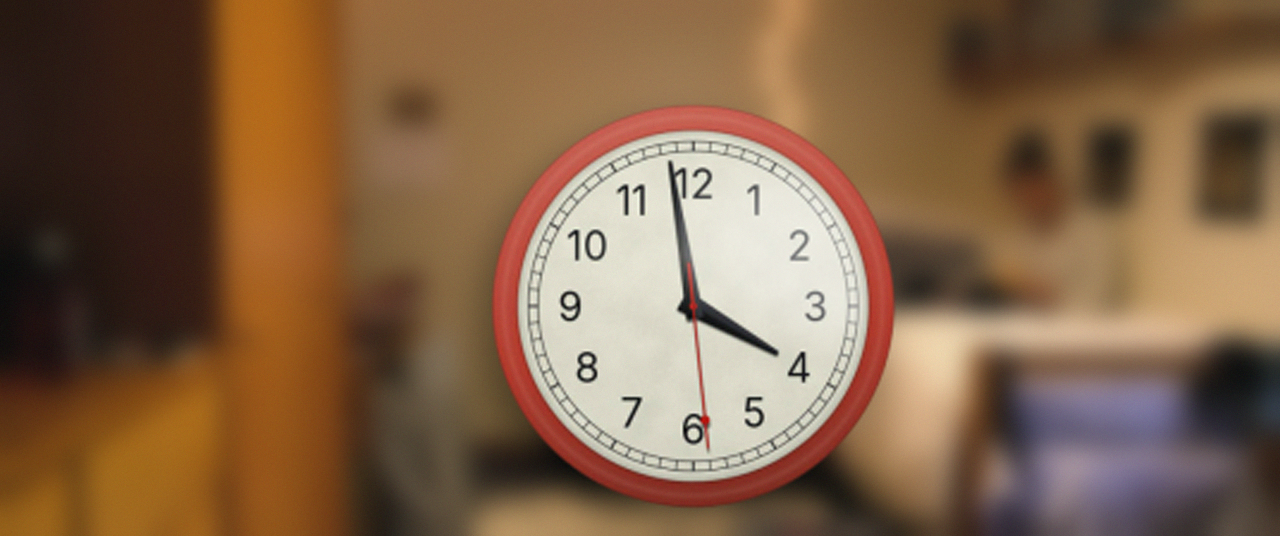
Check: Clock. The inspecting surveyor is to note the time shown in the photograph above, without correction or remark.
3:58:29
